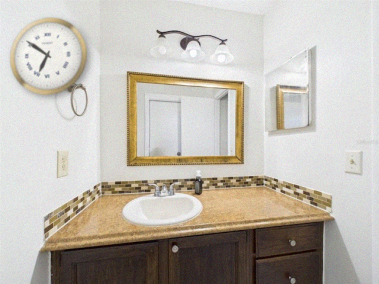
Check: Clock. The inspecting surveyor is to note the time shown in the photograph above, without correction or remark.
6:51
